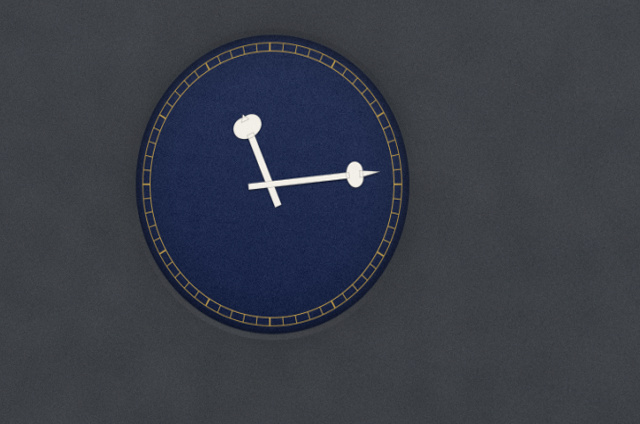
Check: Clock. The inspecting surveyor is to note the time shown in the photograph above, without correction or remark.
11:14
